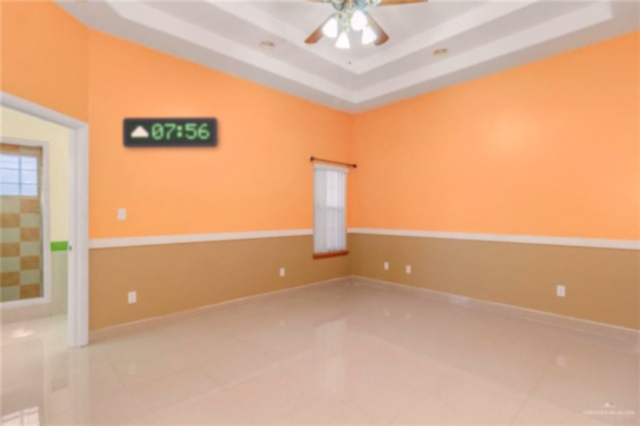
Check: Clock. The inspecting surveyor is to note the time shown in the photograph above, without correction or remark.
7:56
